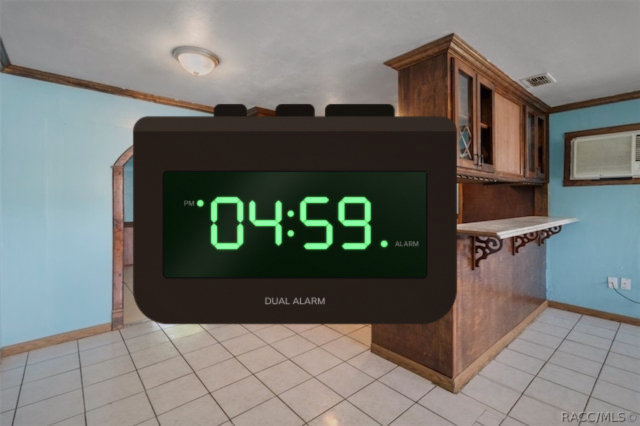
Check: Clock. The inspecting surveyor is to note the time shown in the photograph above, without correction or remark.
4:59
